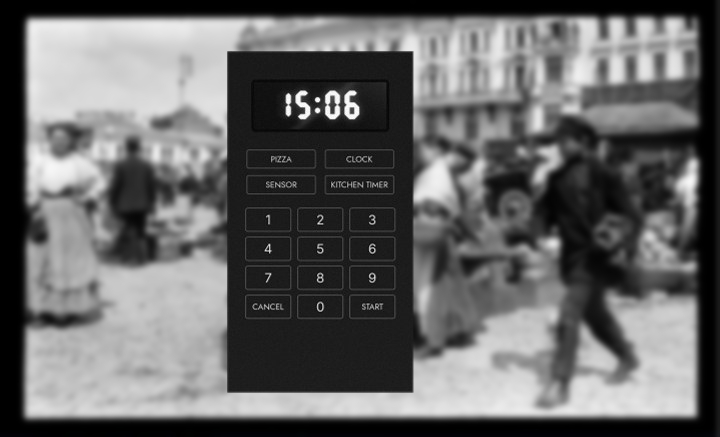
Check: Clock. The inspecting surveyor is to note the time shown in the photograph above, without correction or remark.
15:06
